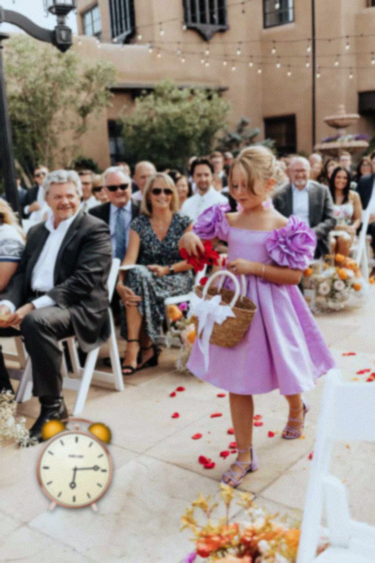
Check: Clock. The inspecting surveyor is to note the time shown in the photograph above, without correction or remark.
6:14
